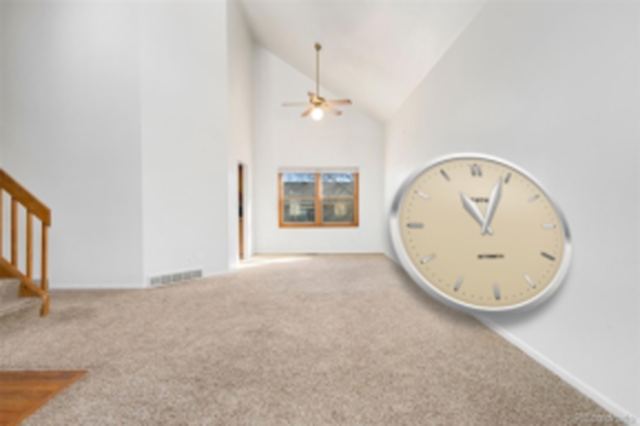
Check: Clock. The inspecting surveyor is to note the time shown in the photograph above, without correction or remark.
11:04
